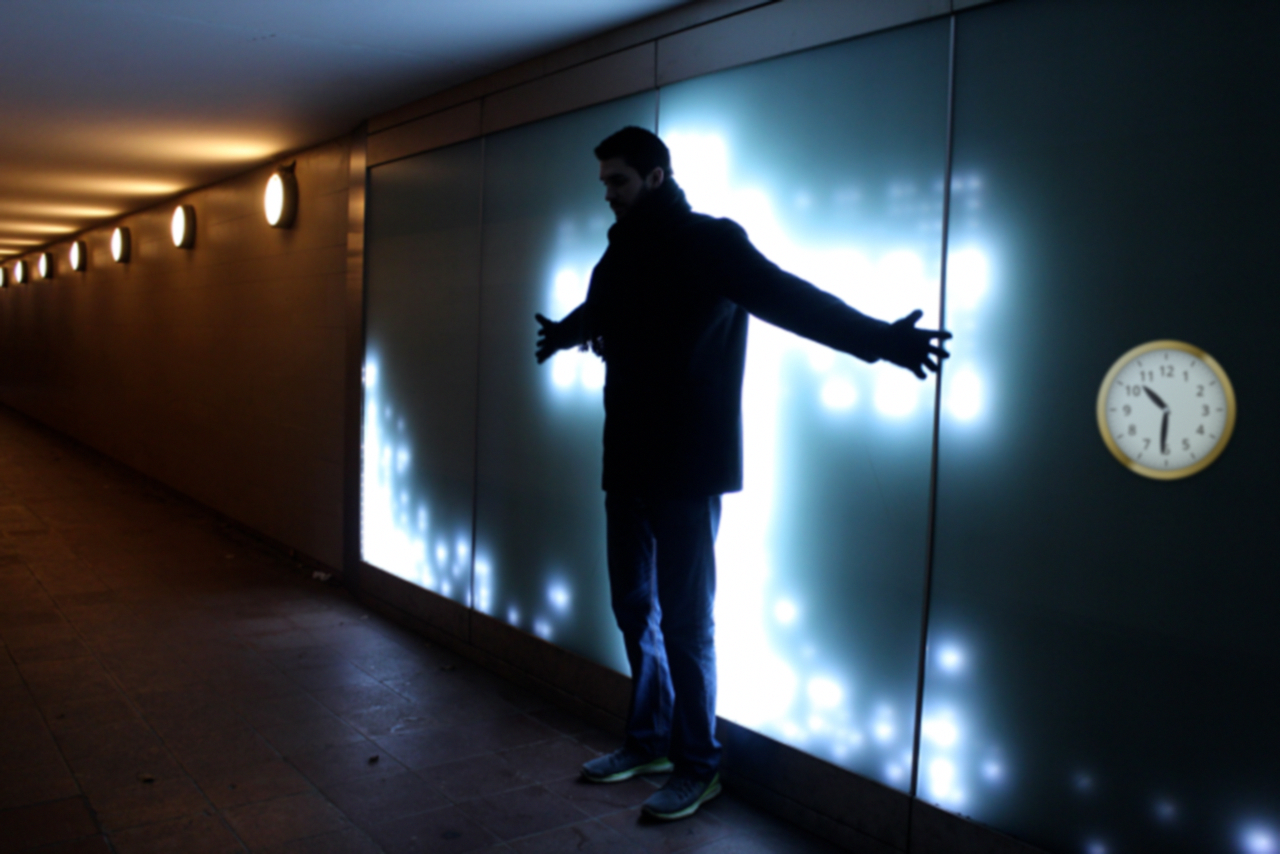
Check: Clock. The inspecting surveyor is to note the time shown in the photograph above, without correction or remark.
10:31
